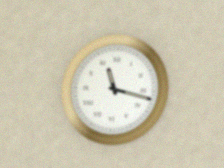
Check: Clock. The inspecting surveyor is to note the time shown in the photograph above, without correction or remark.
11:17
